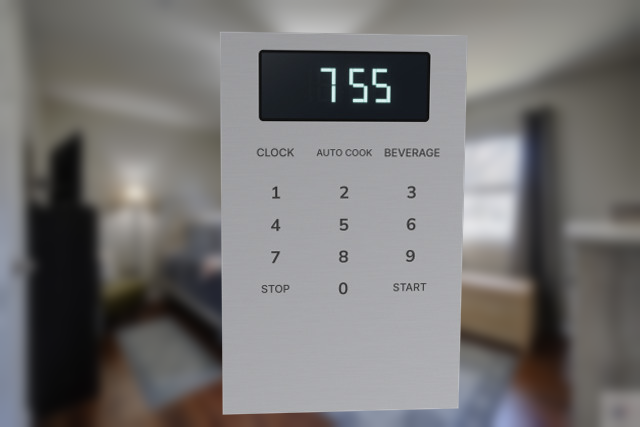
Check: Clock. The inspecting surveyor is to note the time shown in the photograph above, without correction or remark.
7:55
